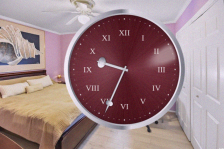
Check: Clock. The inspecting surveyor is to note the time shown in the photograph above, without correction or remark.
9:34
